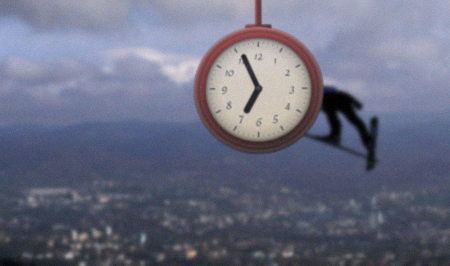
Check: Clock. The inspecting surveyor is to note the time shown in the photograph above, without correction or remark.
6:56
